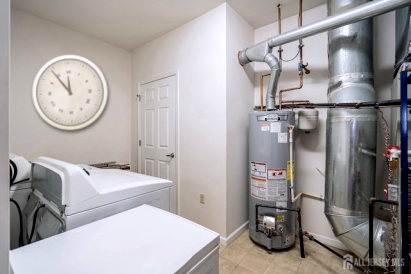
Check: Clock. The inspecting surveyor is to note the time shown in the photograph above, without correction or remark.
11:54
